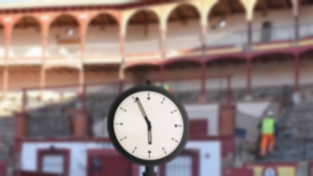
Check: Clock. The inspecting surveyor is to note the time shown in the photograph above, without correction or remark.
5:56
